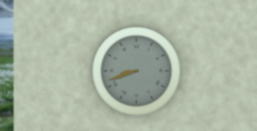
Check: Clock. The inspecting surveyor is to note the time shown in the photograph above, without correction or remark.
8:42
